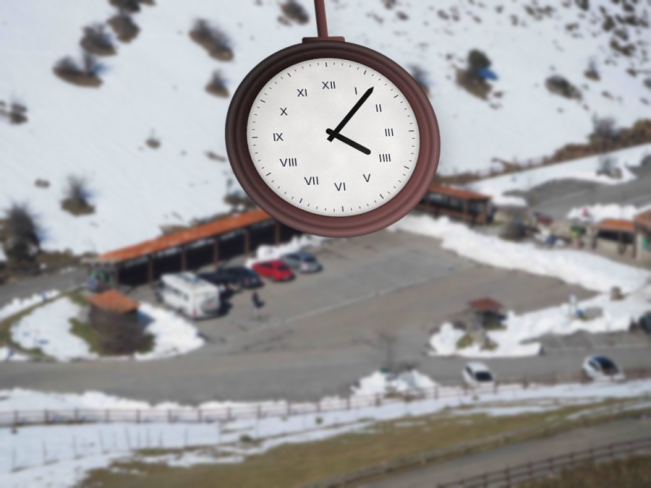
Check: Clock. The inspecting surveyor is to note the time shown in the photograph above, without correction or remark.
4:07
